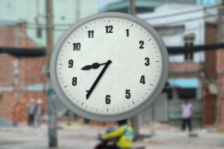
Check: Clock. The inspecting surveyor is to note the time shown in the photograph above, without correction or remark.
8:35
